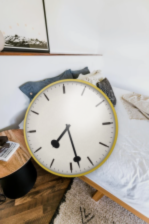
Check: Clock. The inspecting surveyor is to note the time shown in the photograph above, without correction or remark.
7:28
